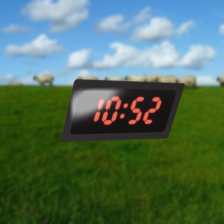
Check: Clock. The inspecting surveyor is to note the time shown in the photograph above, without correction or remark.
10:52
